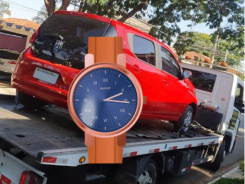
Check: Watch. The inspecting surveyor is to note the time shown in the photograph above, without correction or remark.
2:16
